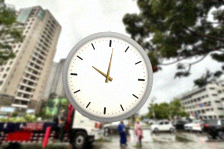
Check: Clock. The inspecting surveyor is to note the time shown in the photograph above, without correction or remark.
10:01
